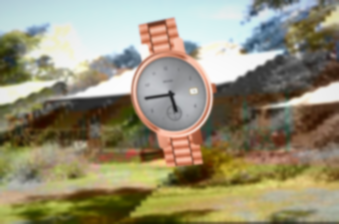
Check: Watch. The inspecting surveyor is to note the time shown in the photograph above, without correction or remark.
5:45
